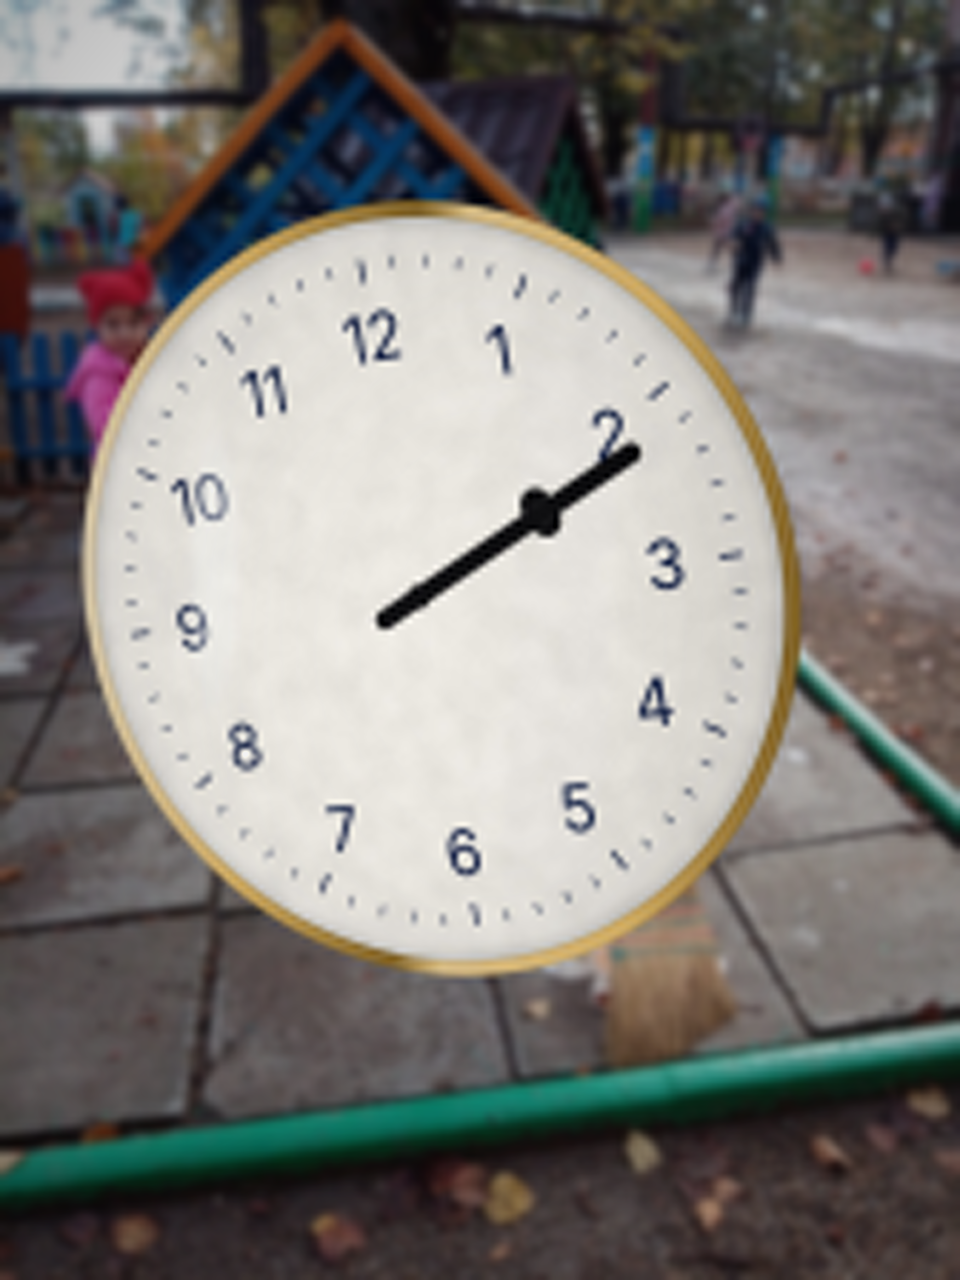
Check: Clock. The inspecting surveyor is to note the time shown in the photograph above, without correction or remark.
2:11
